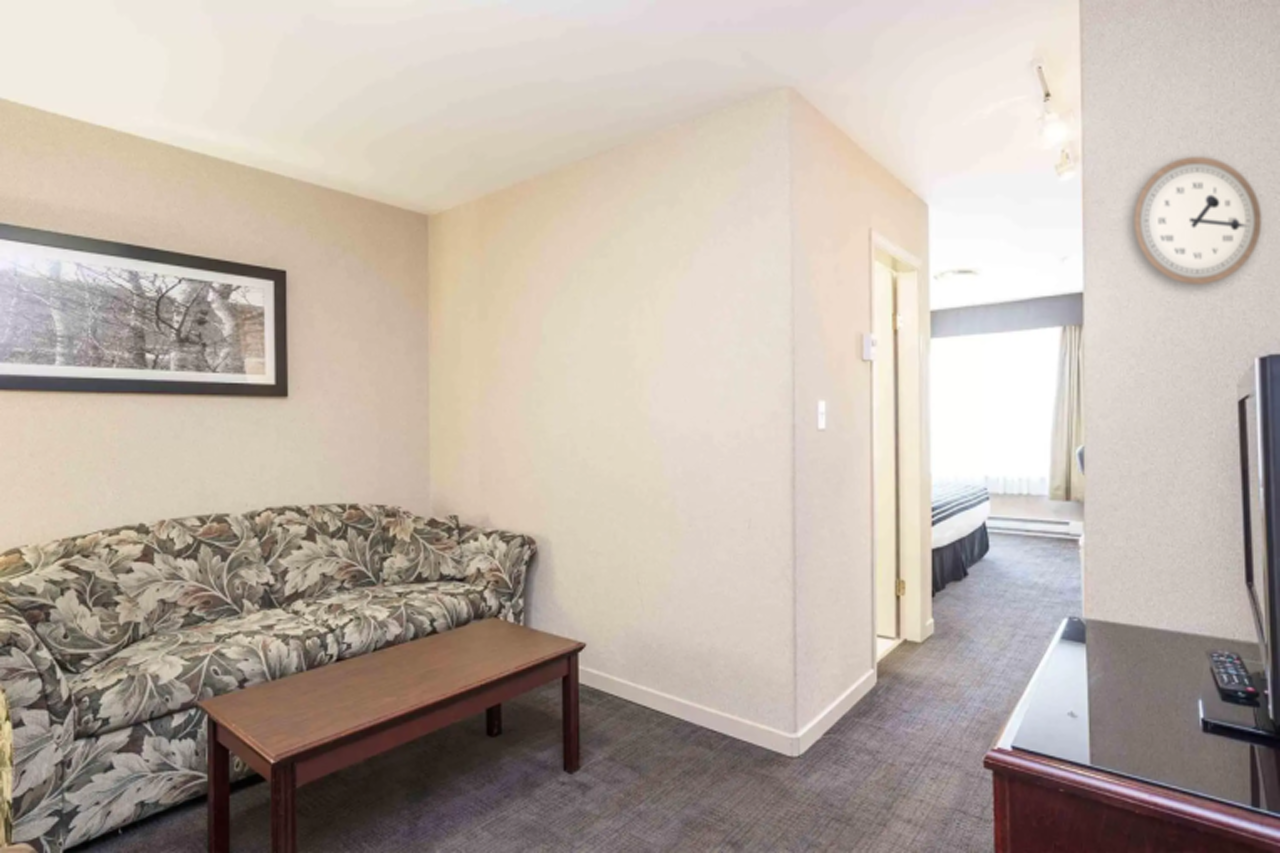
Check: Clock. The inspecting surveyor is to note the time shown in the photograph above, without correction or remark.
1:16
